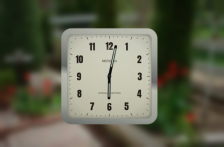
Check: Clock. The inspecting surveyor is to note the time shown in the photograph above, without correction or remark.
6:02
